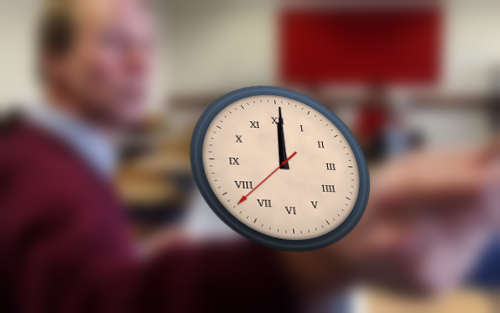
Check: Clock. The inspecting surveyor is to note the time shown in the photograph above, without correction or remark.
12:00:38
